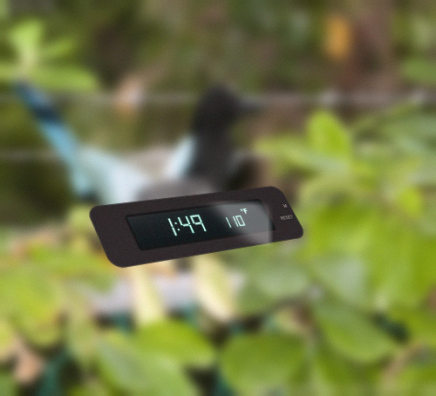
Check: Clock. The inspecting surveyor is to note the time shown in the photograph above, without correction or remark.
1:49
